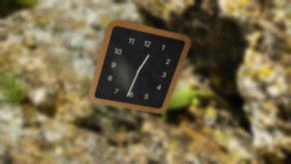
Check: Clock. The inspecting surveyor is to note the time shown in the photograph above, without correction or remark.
12:31
